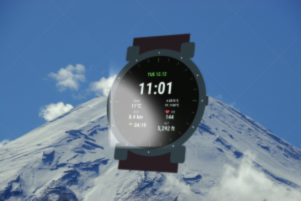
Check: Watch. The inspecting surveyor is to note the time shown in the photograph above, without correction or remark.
11:01
